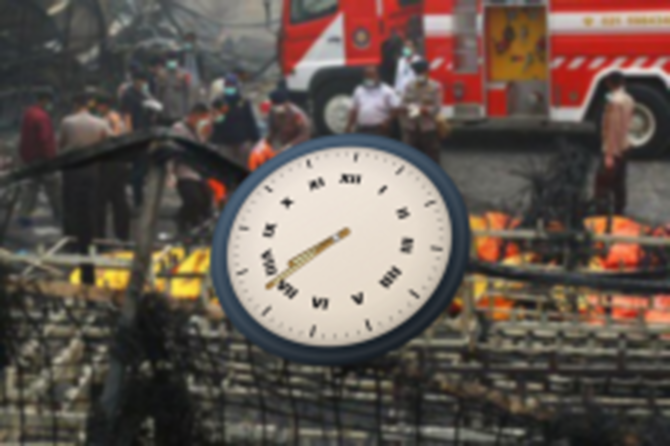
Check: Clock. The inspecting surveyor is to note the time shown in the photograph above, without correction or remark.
7:37
